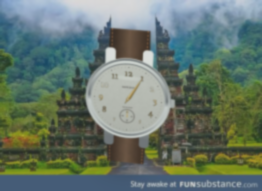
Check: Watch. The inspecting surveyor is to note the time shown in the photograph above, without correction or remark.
1:05
